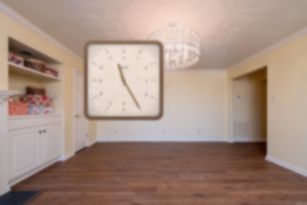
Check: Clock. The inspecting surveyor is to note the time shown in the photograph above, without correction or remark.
11:25
